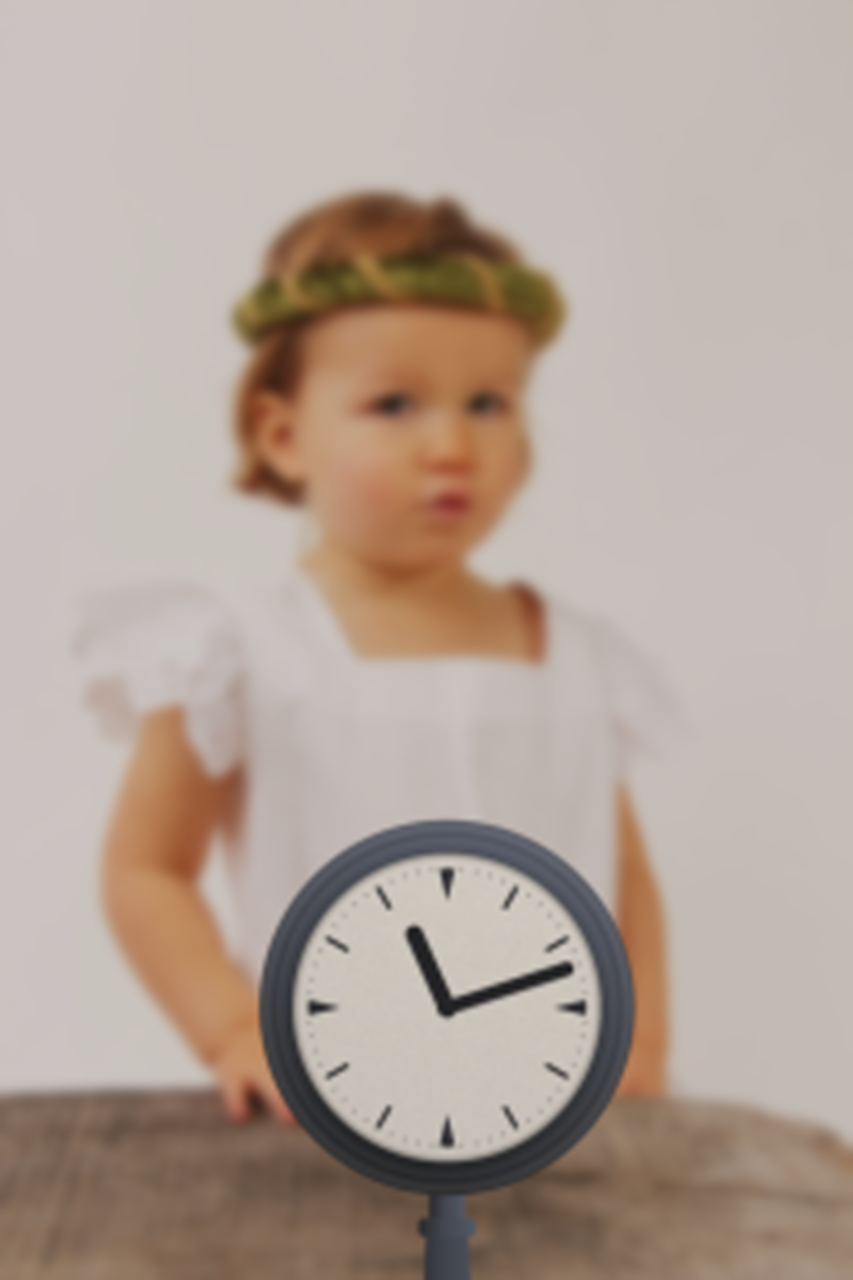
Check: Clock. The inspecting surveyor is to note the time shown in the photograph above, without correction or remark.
11:12
